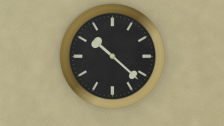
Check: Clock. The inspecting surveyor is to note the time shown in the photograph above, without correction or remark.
10:22
